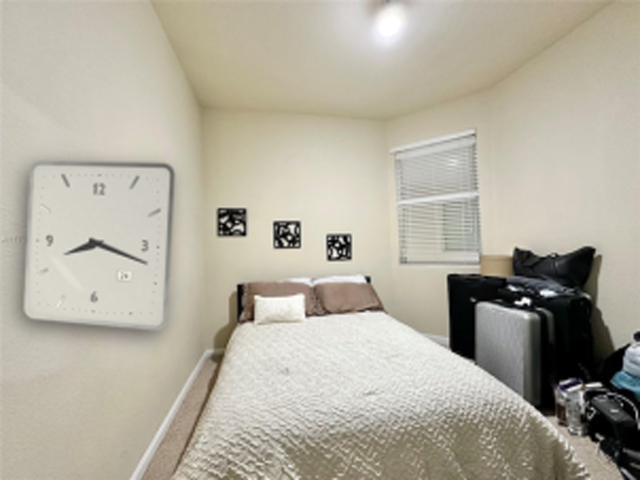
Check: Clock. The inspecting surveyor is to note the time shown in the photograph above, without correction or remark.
8:18
